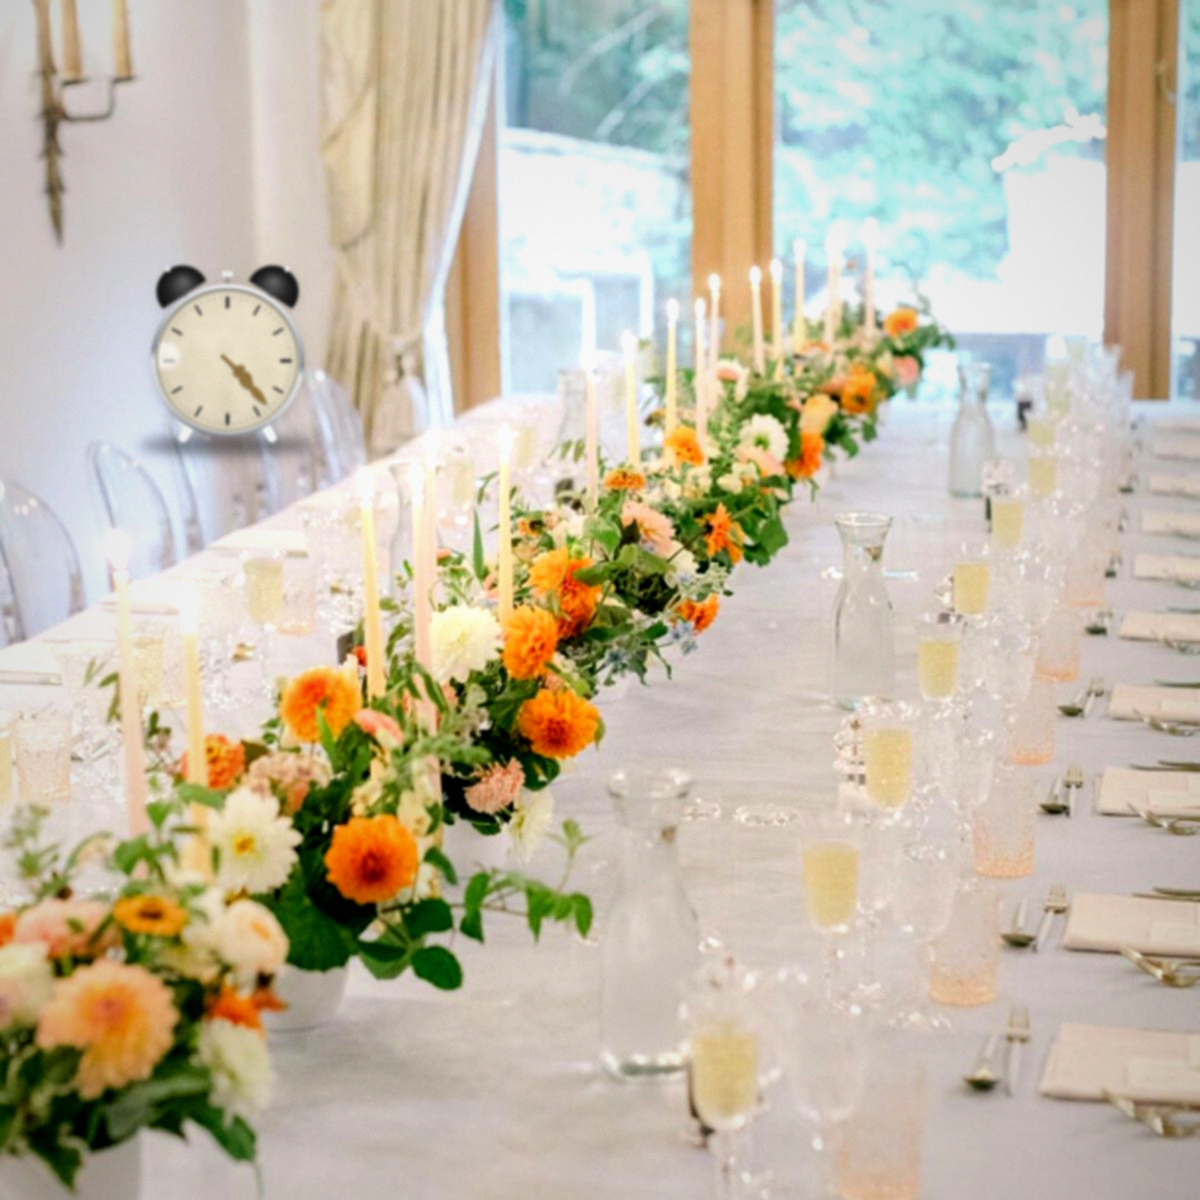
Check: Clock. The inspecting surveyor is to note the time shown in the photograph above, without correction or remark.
4:23
